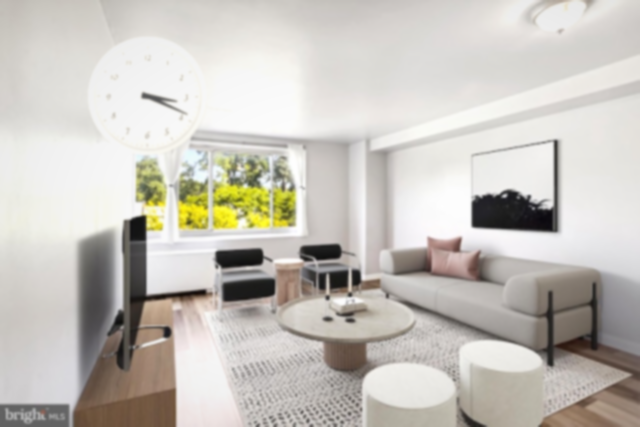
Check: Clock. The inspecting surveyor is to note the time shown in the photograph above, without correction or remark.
3:19
